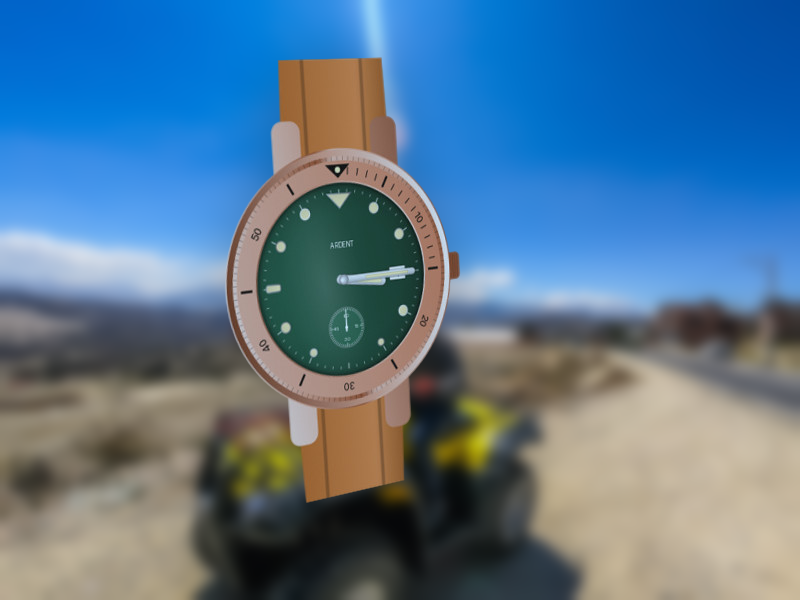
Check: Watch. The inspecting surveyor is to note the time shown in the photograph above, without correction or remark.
3:15
